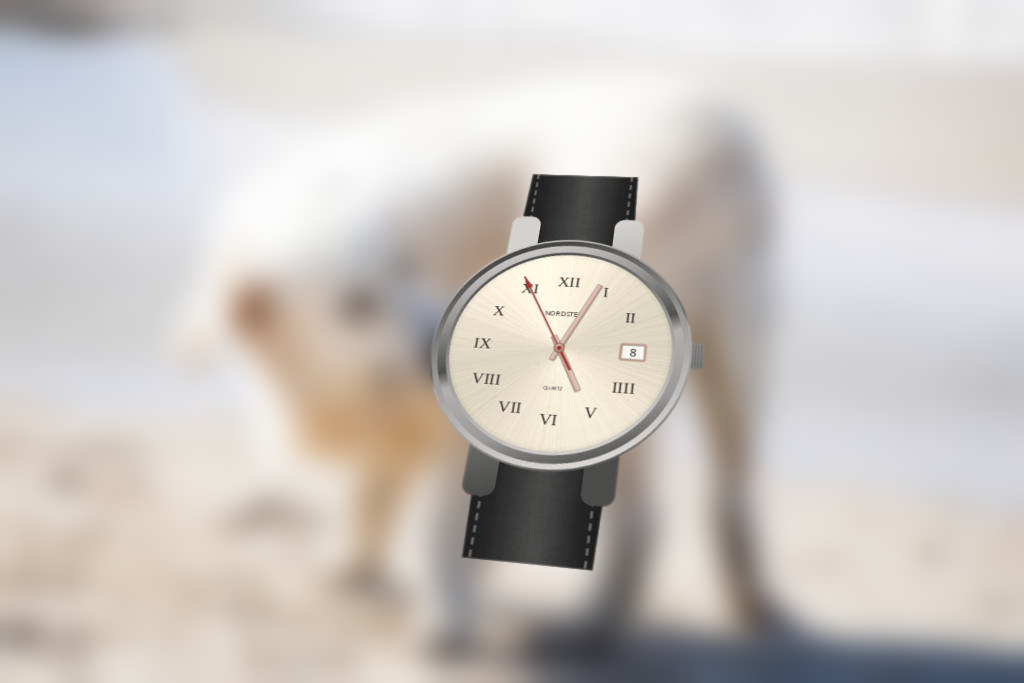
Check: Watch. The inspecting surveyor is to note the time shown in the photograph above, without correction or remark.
5:03:55
